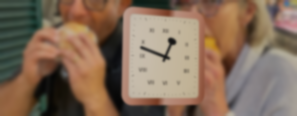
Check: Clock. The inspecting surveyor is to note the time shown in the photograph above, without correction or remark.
12:48
